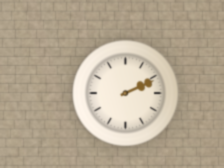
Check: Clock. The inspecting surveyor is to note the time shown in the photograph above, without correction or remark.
2:11
